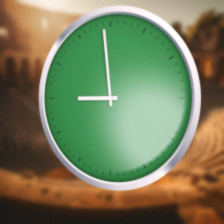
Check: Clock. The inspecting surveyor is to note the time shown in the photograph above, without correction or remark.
8:59
